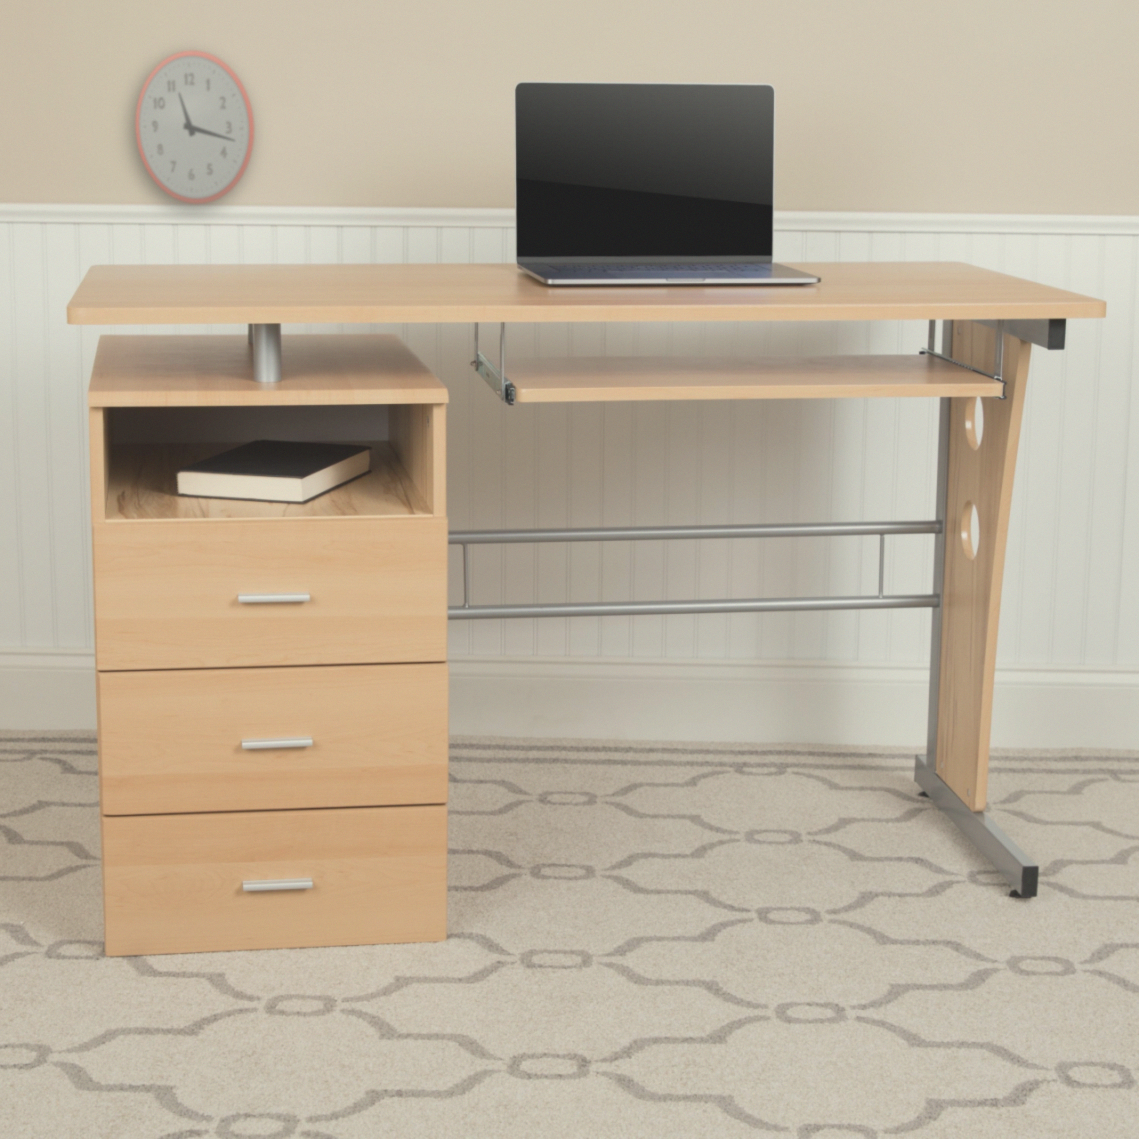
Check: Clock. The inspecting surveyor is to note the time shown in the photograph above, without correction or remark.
11:17
